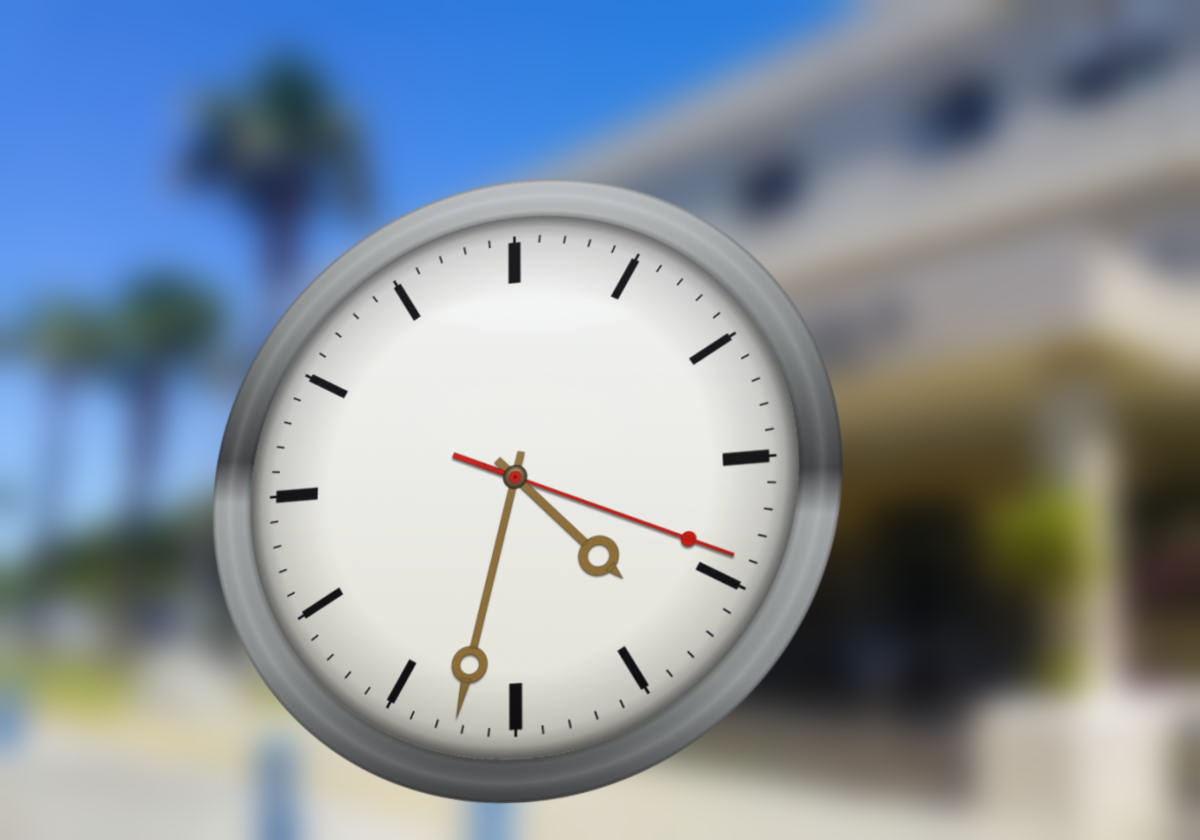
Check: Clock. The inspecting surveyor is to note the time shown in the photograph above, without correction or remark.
4:32:19
